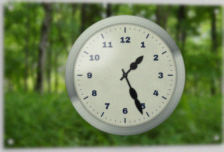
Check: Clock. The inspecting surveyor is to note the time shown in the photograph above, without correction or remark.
1:26
